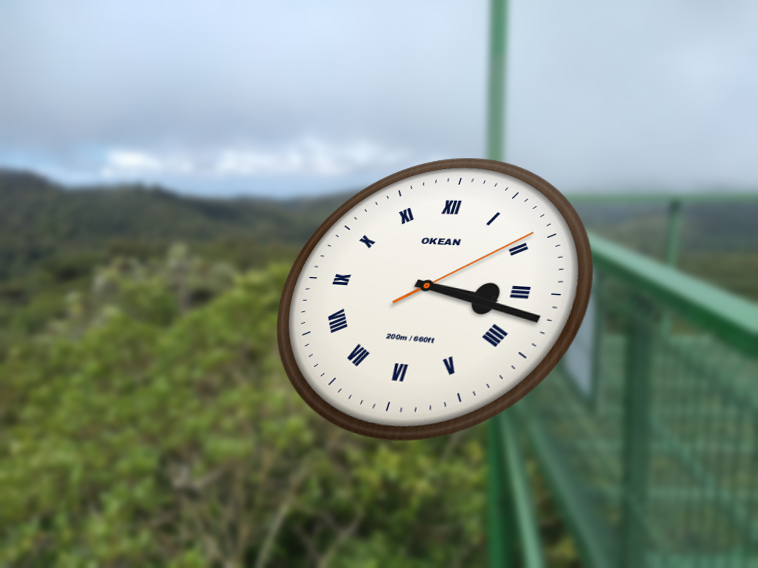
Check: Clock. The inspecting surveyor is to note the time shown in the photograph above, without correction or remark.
3:17:09
